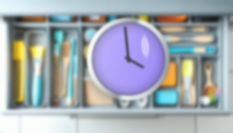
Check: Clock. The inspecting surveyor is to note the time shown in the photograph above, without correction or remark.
3:59
